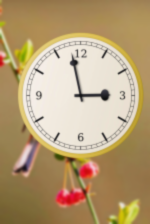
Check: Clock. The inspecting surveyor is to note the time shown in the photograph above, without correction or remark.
2:58
